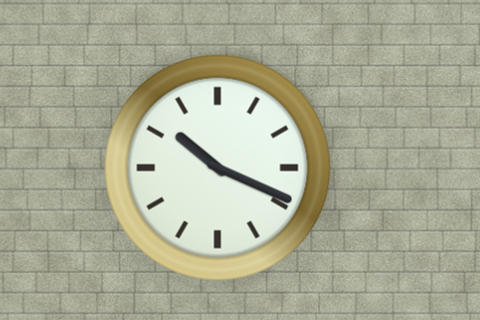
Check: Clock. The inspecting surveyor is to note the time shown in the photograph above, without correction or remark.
10:19
